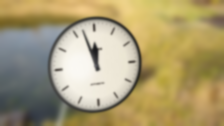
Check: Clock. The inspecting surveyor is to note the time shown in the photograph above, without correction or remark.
11:57
